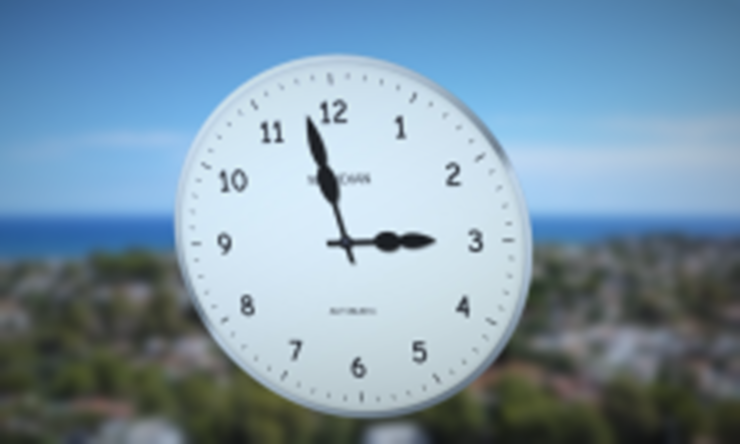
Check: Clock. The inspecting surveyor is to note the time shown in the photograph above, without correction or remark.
2:58
